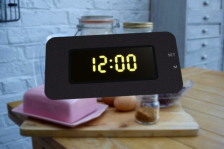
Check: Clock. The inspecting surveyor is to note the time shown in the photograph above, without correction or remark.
12:00
